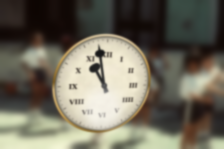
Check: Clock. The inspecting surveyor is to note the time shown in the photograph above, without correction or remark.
10:58
